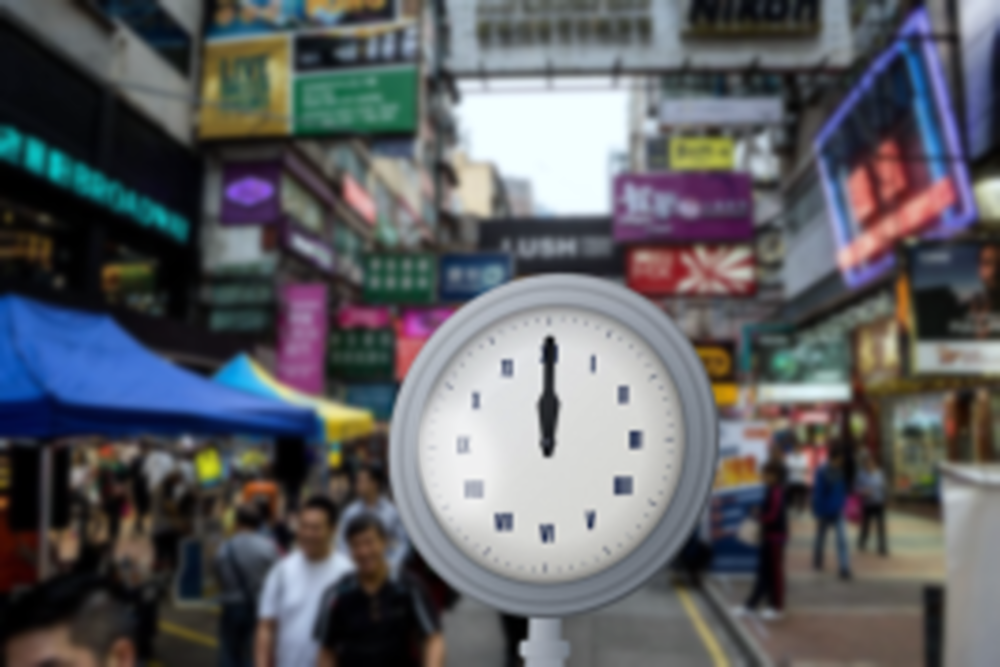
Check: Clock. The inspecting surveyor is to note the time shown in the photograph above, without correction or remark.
12:00
